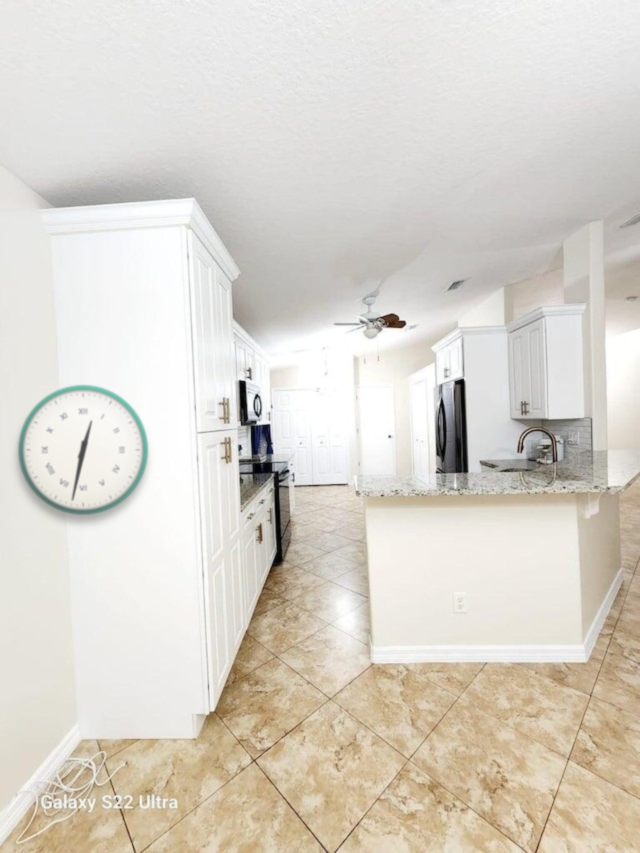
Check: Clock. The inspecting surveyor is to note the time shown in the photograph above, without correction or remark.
12:32
